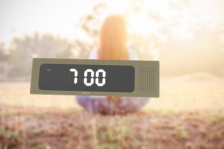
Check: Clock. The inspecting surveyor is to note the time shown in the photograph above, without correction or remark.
7:00
